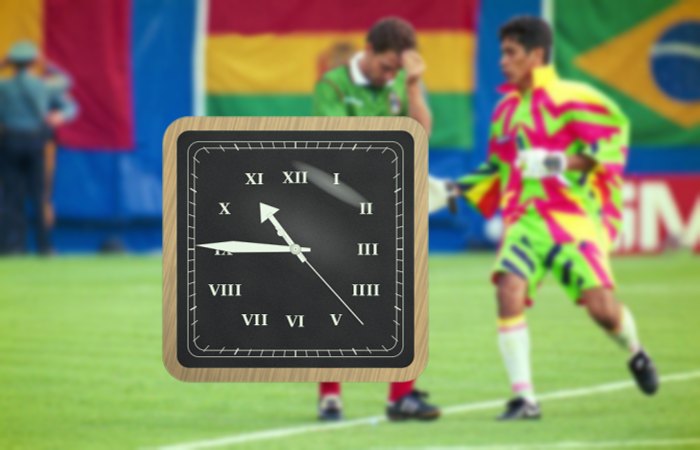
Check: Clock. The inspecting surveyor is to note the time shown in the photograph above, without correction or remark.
10:45:23
